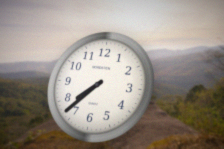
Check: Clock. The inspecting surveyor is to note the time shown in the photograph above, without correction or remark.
7:37
